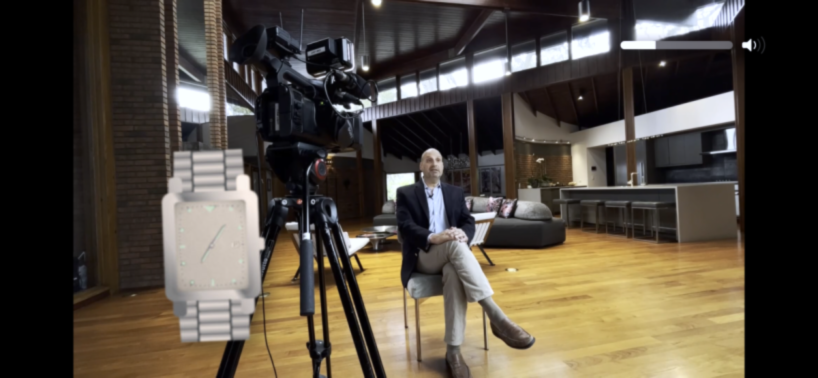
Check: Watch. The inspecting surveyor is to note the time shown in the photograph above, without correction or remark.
7:06
